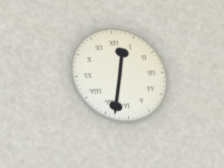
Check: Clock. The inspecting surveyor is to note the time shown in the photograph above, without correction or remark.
12:33
